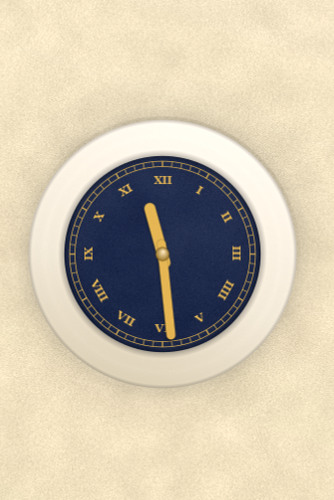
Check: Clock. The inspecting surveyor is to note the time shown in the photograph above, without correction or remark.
11:29
